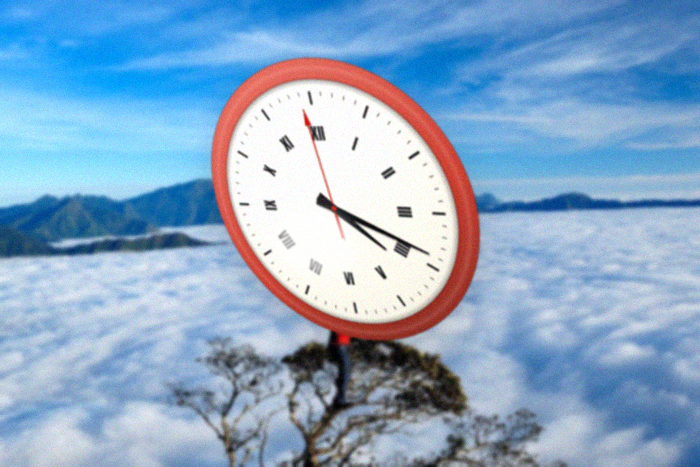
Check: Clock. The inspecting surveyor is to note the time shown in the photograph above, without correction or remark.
4:18:59
